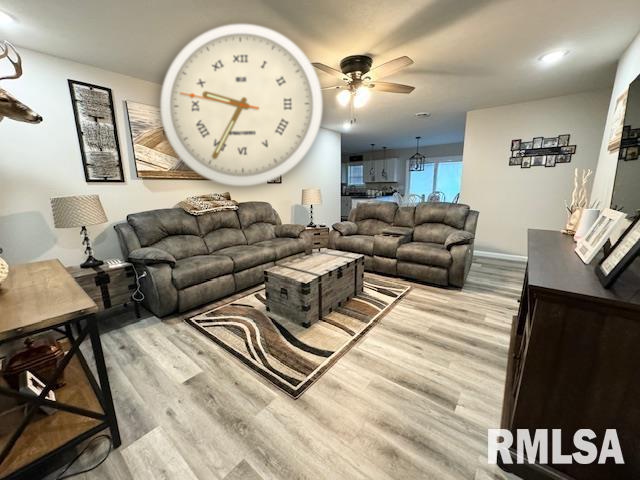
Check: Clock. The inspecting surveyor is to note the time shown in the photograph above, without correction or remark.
9:34:47
